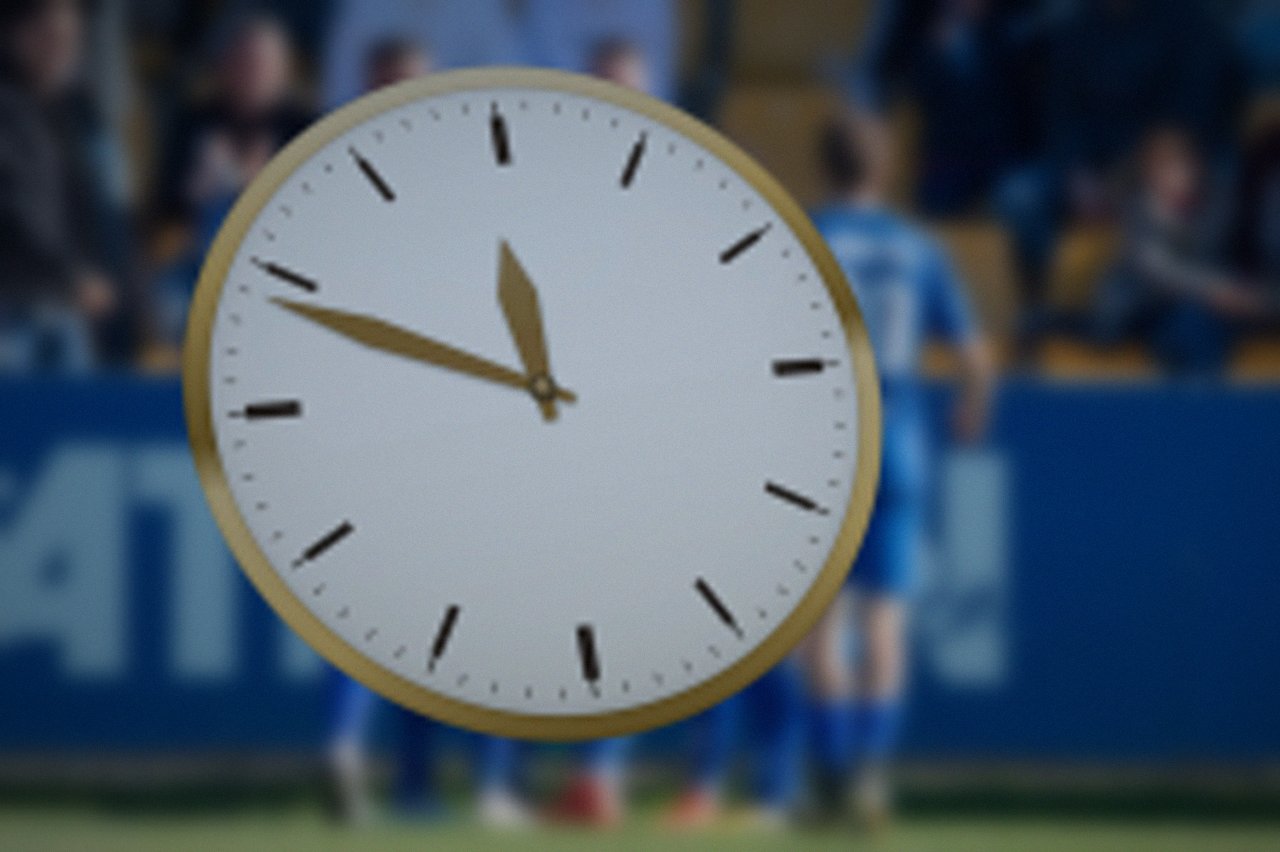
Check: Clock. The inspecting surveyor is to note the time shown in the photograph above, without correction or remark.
11:49
